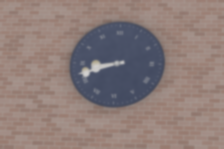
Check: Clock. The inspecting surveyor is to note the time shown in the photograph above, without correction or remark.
8:42
